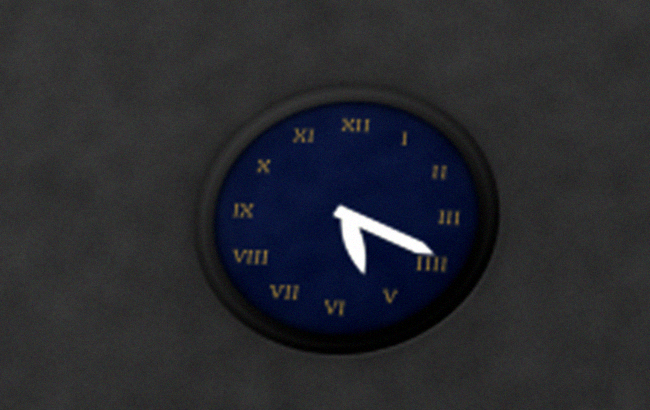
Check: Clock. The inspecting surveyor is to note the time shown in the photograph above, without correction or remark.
5:19
